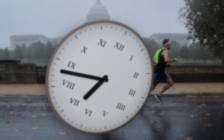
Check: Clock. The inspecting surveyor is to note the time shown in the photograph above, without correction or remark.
6:43
